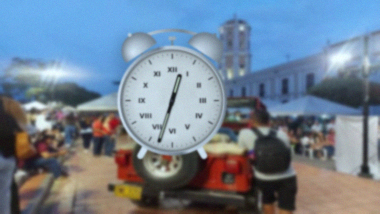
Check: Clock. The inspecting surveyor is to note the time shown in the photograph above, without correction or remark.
12:33
